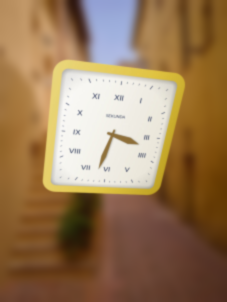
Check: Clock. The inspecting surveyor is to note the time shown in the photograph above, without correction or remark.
3:32
